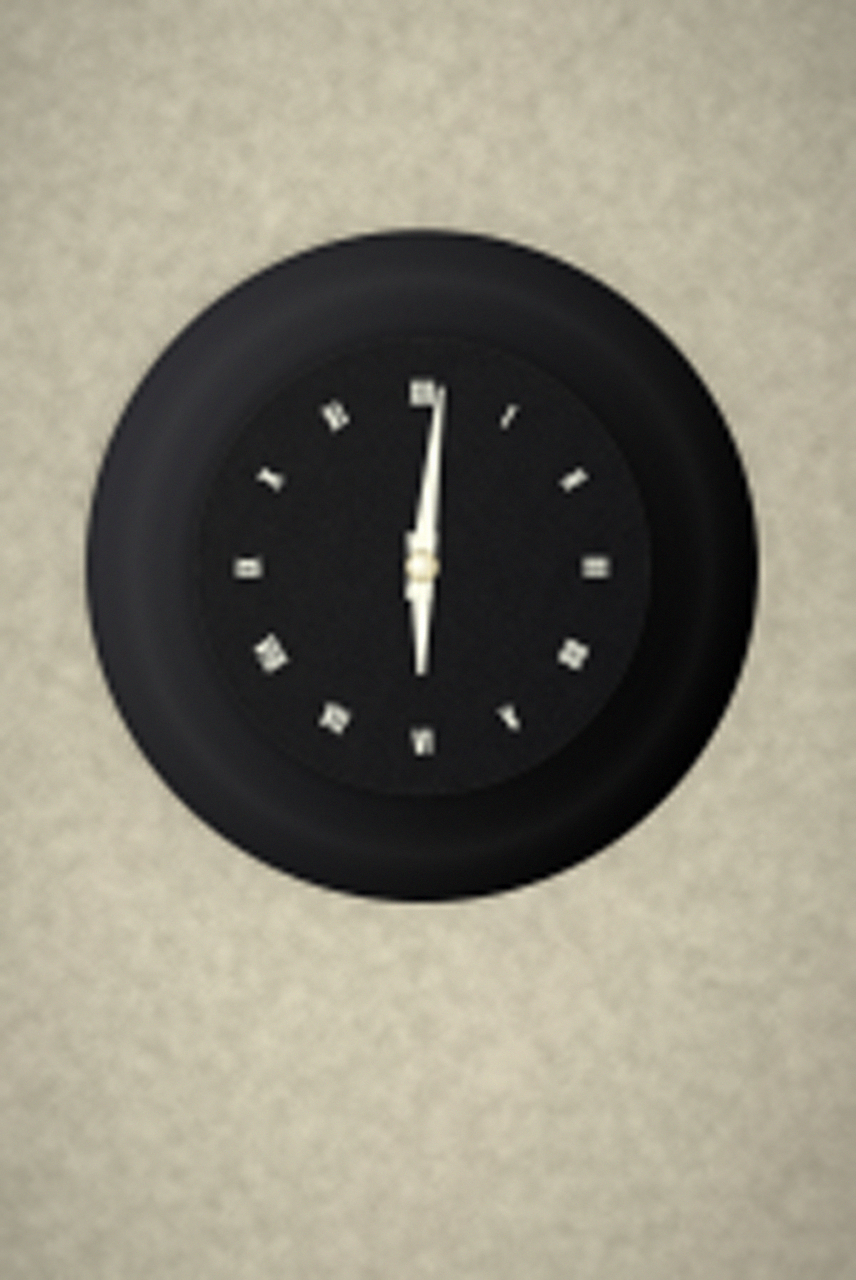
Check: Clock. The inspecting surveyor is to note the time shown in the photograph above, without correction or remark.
6:01
